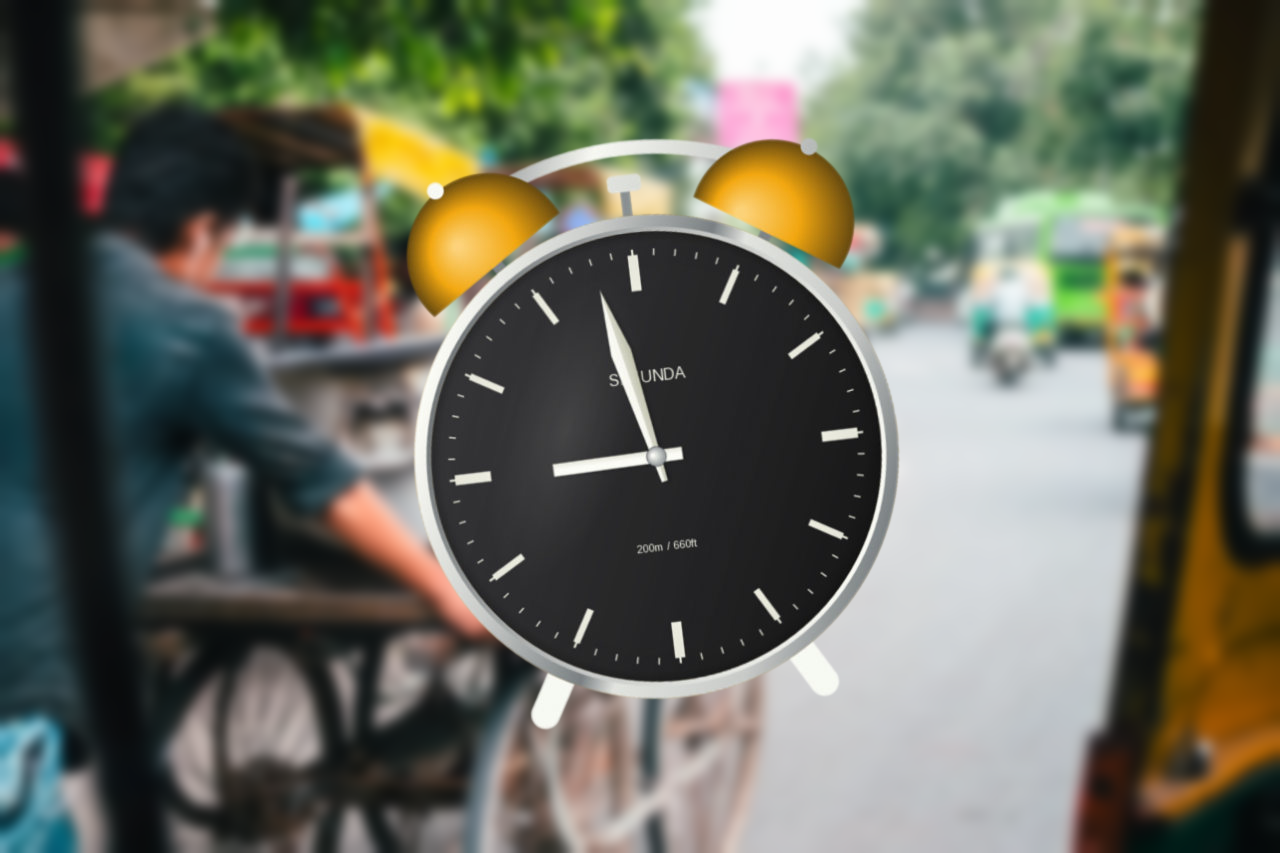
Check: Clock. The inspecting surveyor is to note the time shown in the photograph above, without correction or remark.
8:58
